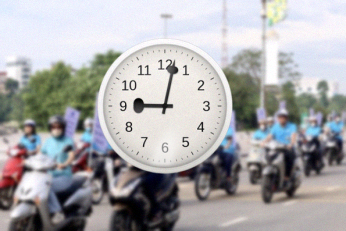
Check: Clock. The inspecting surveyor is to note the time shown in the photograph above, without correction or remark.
9:02
